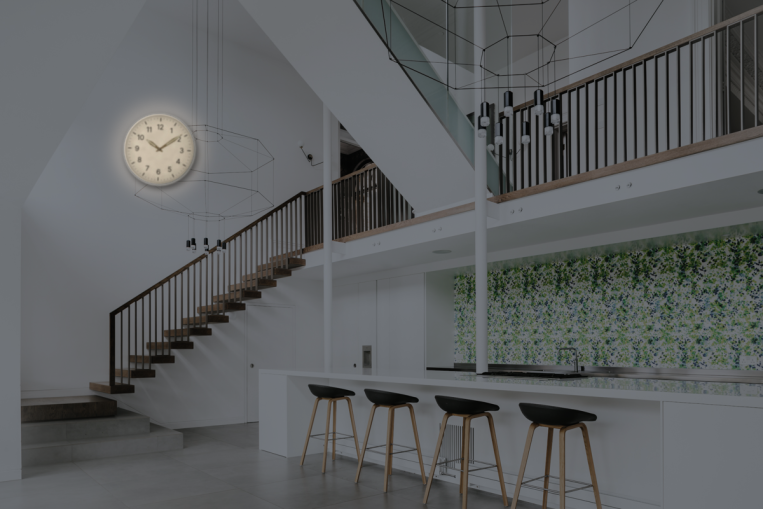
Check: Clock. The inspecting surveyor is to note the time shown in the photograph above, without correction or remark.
10:09
